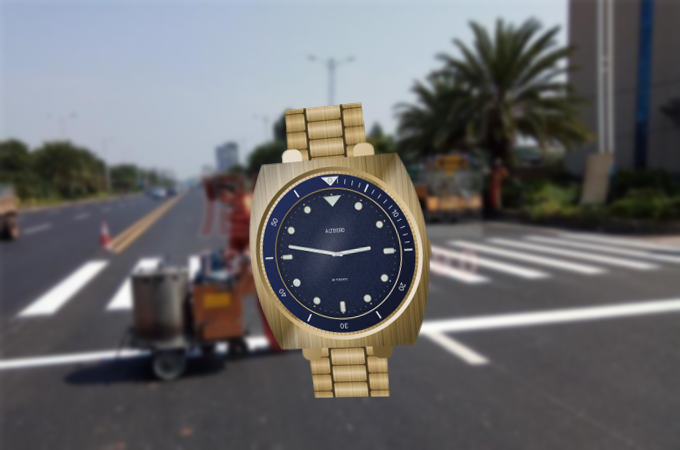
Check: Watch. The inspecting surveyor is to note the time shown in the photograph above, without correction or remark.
2:47
